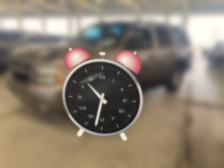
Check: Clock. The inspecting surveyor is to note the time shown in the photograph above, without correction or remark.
10:32
